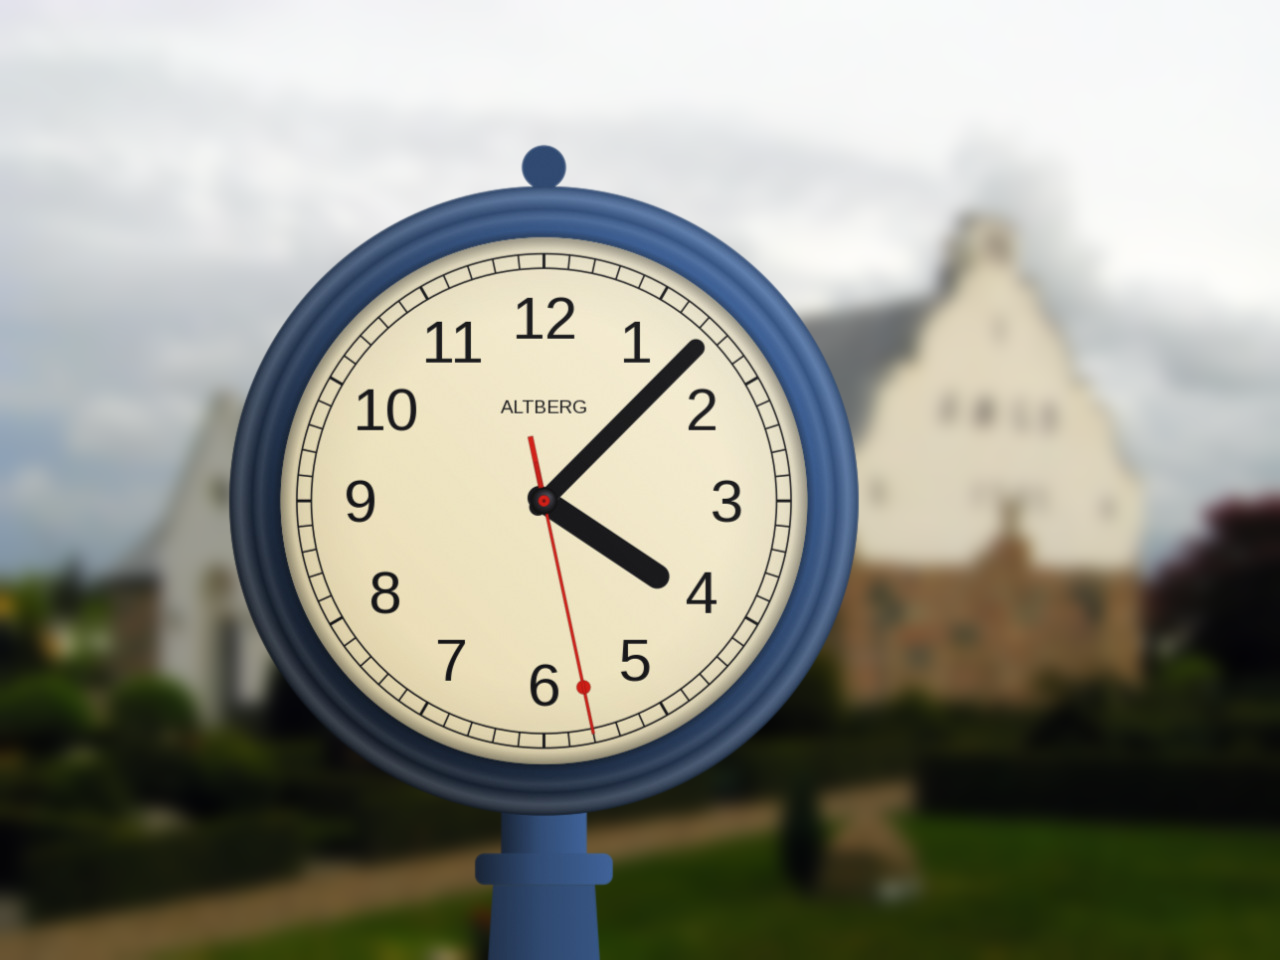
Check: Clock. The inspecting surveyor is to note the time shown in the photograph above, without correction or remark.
4:07:28
